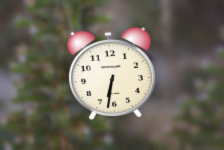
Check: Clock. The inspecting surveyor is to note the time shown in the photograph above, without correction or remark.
6:32
